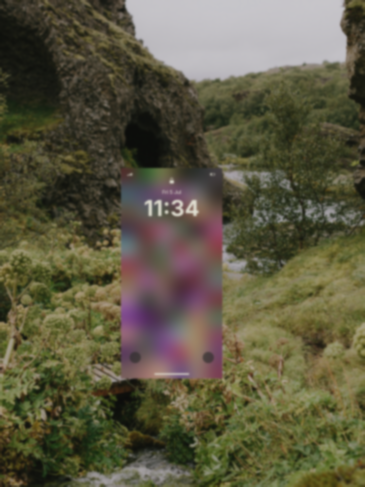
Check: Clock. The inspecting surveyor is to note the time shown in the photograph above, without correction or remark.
11:34
